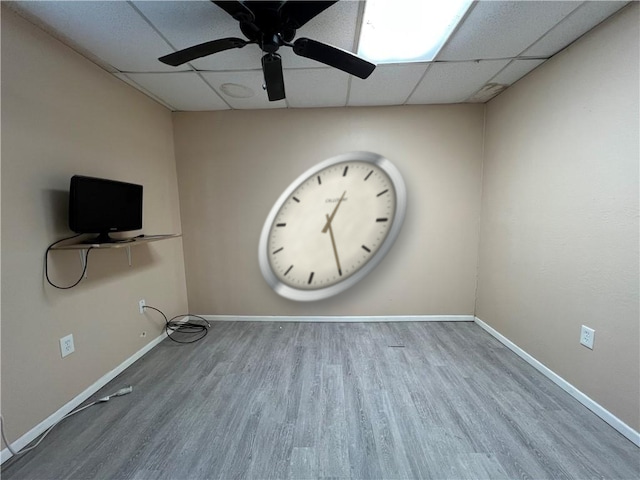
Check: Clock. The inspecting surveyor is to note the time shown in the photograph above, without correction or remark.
12:25
